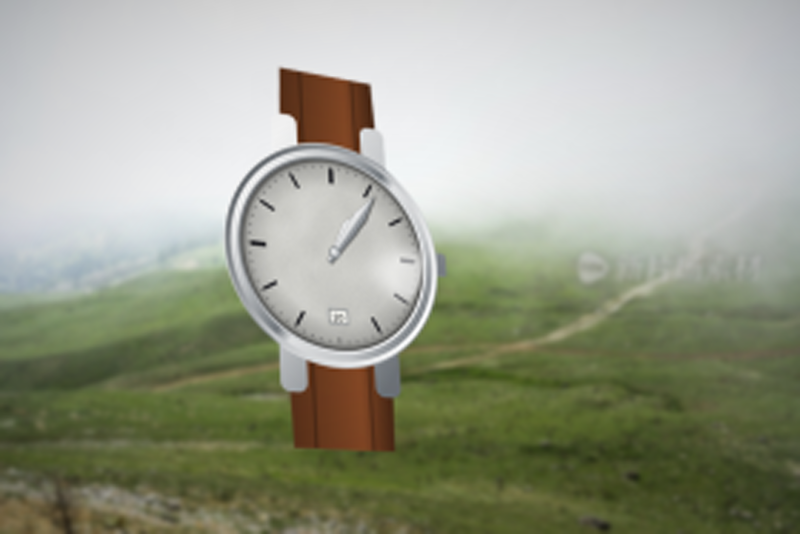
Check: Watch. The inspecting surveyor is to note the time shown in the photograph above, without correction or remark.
1:06
